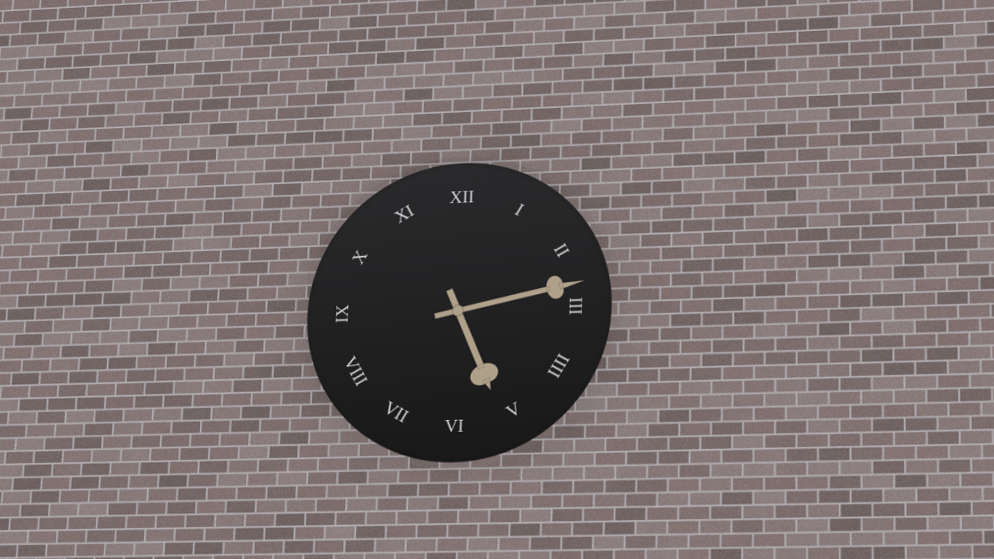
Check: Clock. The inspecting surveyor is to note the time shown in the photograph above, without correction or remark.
5:13
